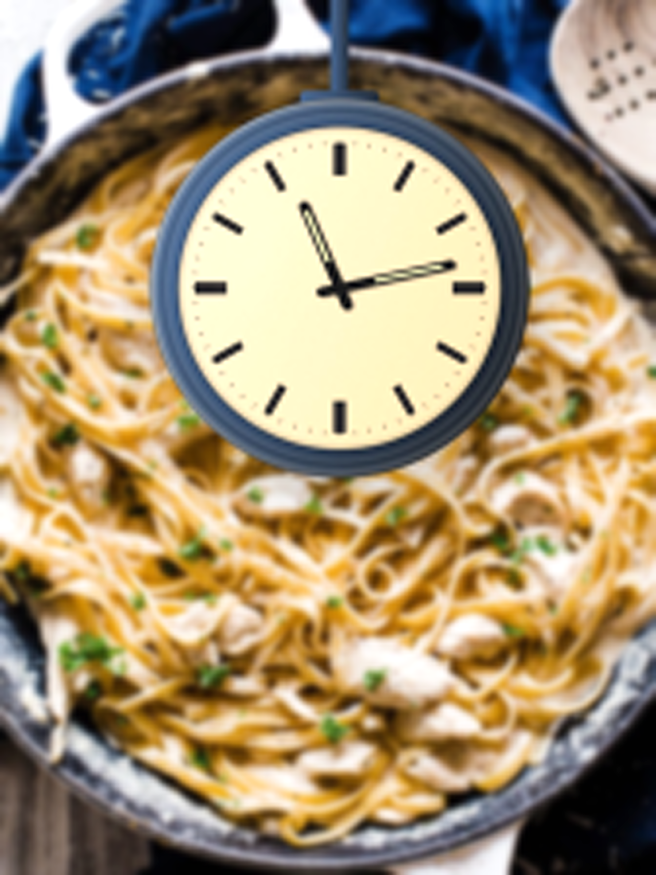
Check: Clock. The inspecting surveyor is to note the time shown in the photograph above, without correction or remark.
11:13
